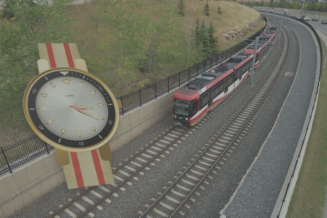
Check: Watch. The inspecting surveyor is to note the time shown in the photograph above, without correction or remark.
3:21
